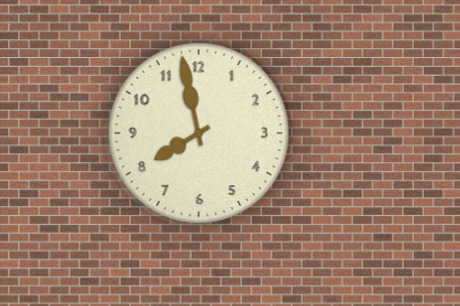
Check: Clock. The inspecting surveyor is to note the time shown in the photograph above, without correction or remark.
7:58
